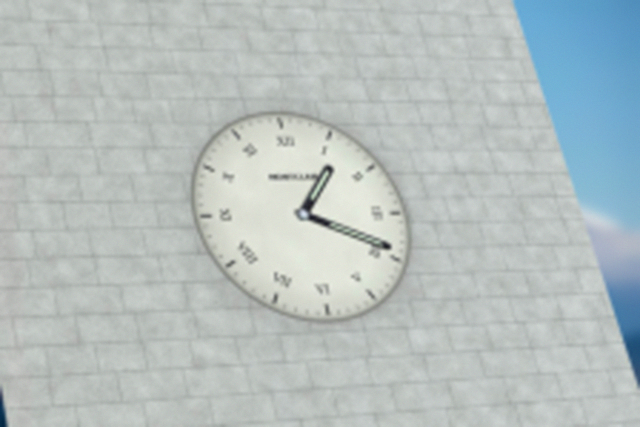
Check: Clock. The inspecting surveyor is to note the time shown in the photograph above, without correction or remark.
1:19
